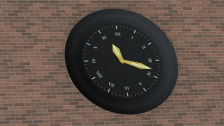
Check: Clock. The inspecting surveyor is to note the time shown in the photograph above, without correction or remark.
11:18
